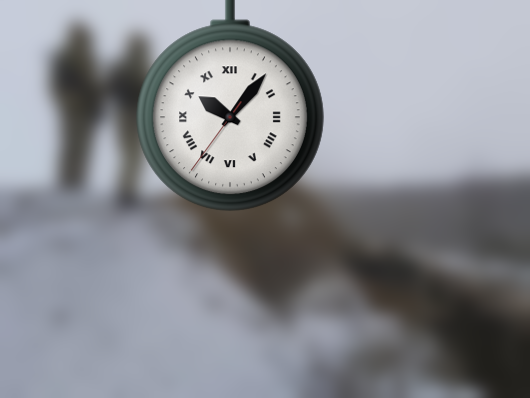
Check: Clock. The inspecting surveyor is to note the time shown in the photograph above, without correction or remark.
10:06:36
